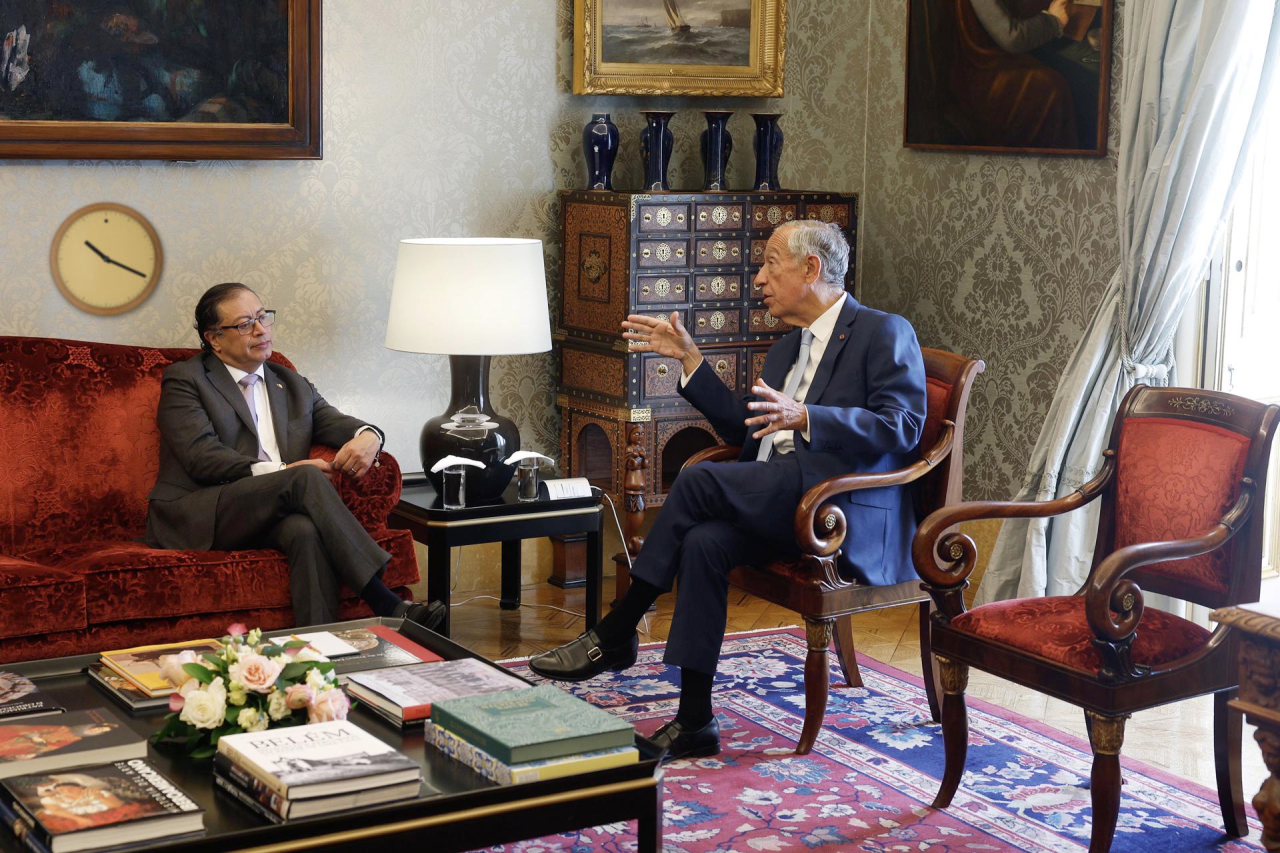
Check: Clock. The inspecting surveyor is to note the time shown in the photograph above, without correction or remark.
10:19
